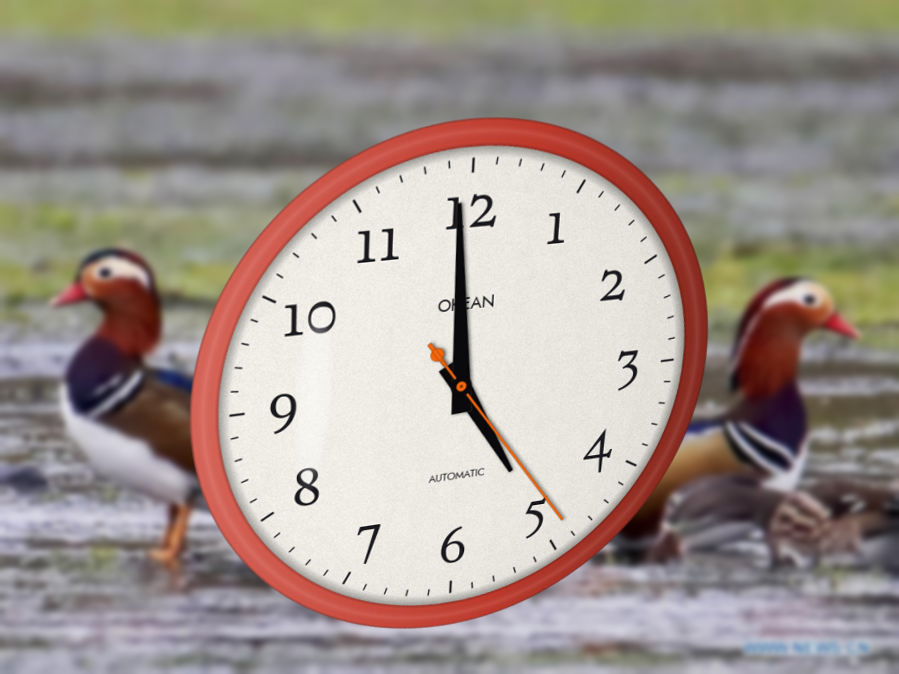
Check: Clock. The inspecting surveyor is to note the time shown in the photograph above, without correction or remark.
4:59:24
